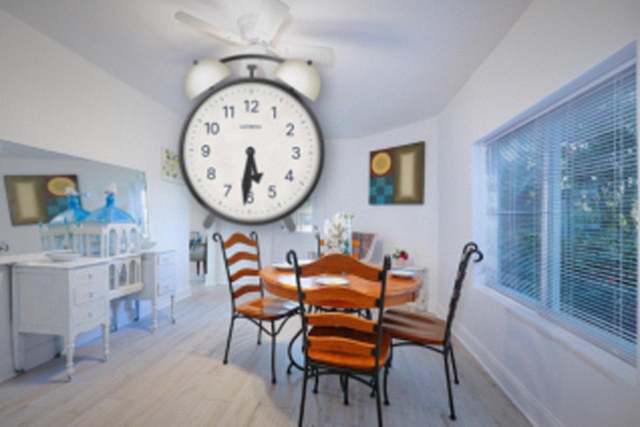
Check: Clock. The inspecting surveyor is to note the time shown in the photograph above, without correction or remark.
5:31
